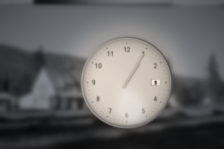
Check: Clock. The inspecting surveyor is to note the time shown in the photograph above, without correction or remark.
1:05
